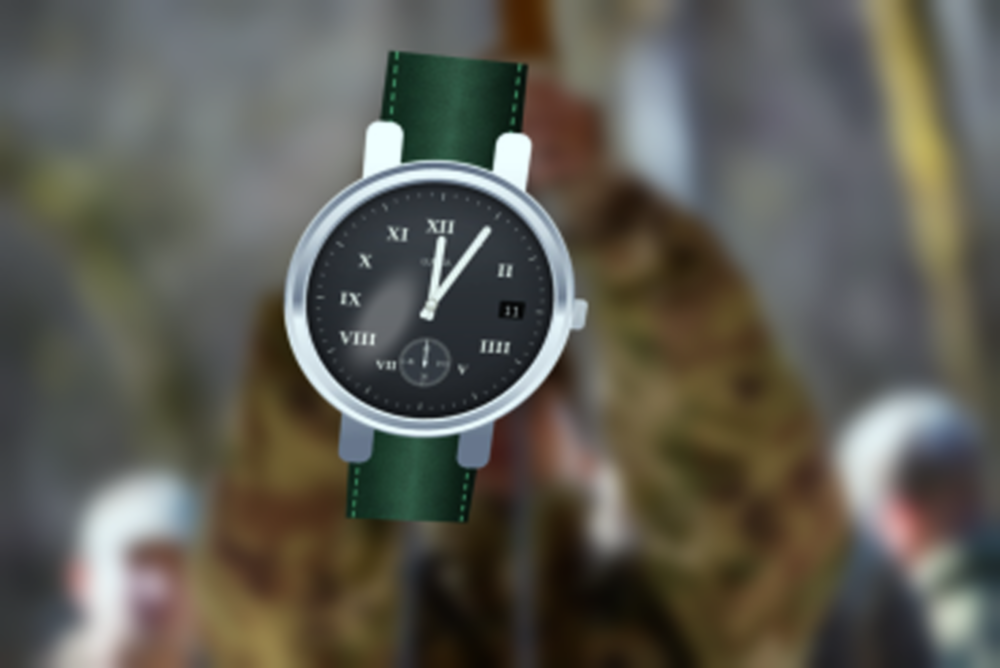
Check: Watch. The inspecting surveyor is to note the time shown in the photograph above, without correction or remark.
12:05
